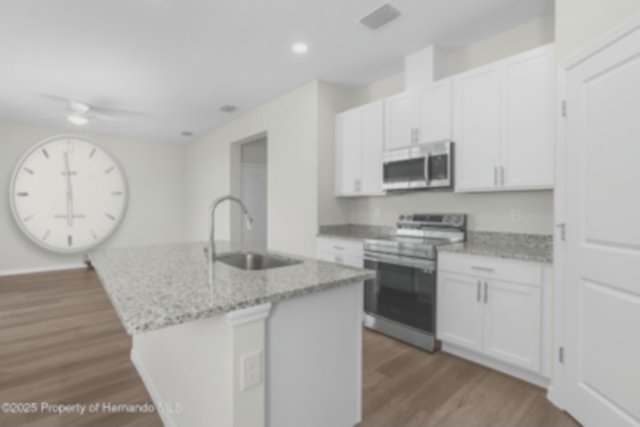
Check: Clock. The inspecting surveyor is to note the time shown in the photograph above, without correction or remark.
5:59
